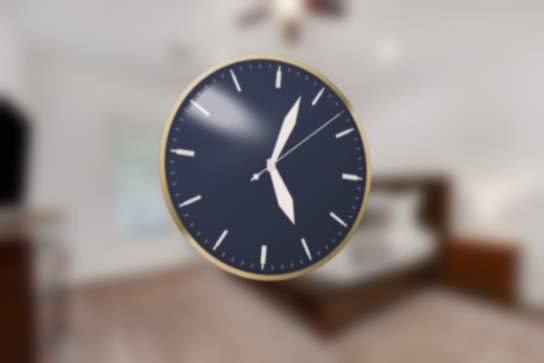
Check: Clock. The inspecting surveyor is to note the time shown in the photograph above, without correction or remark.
5:03:08
